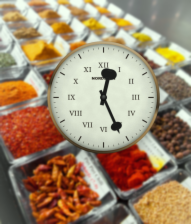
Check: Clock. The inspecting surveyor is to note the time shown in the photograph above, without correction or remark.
12:26
